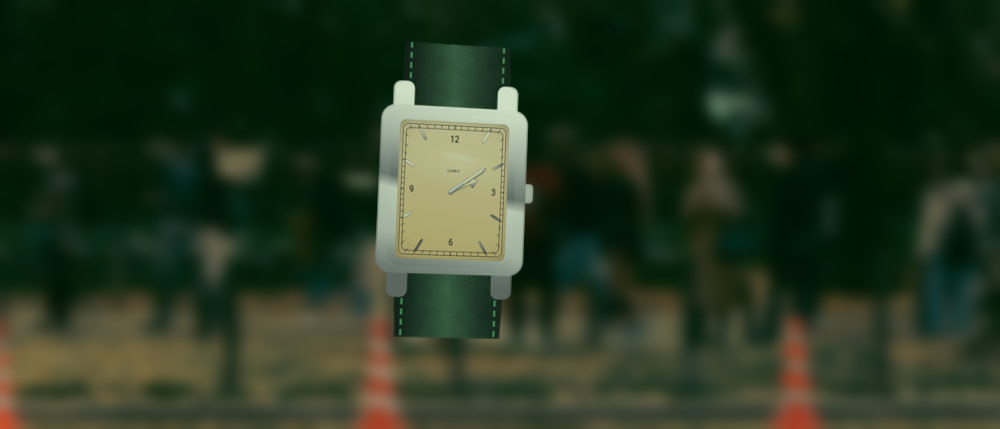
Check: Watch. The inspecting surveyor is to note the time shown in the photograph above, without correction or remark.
2:09
